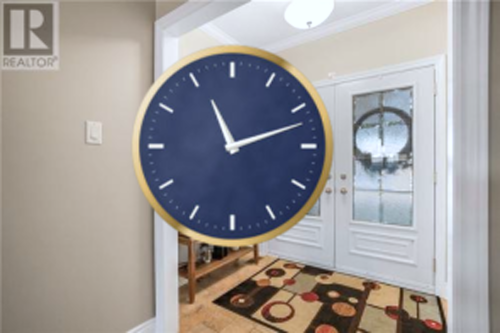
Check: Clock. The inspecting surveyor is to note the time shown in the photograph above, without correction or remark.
11:12
